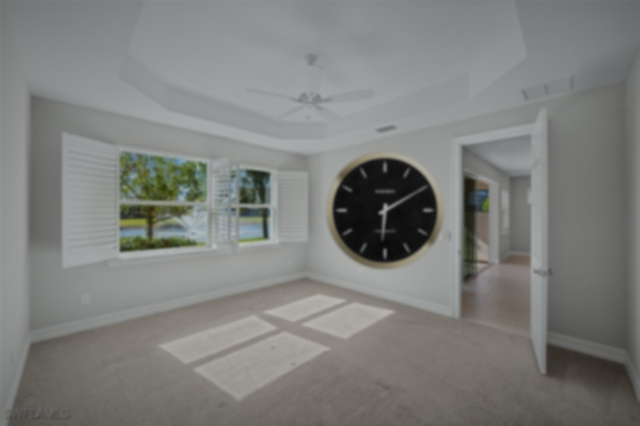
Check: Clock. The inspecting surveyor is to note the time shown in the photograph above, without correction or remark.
6:10
